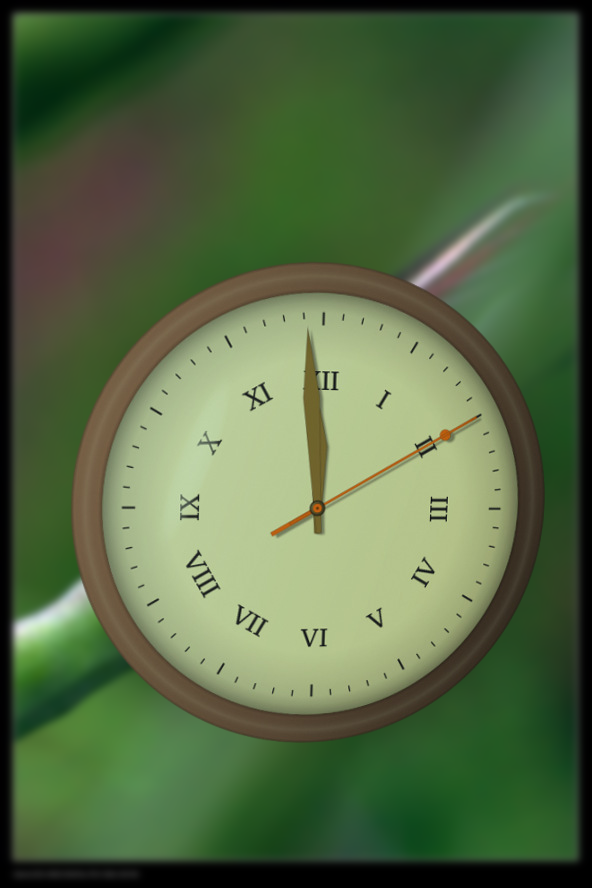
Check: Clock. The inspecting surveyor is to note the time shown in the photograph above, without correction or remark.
11:59:10
